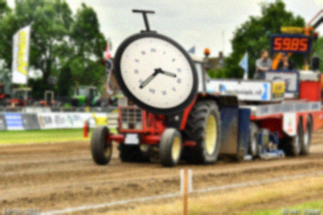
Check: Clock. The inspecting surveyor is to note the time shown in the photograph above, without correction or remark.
3:39
